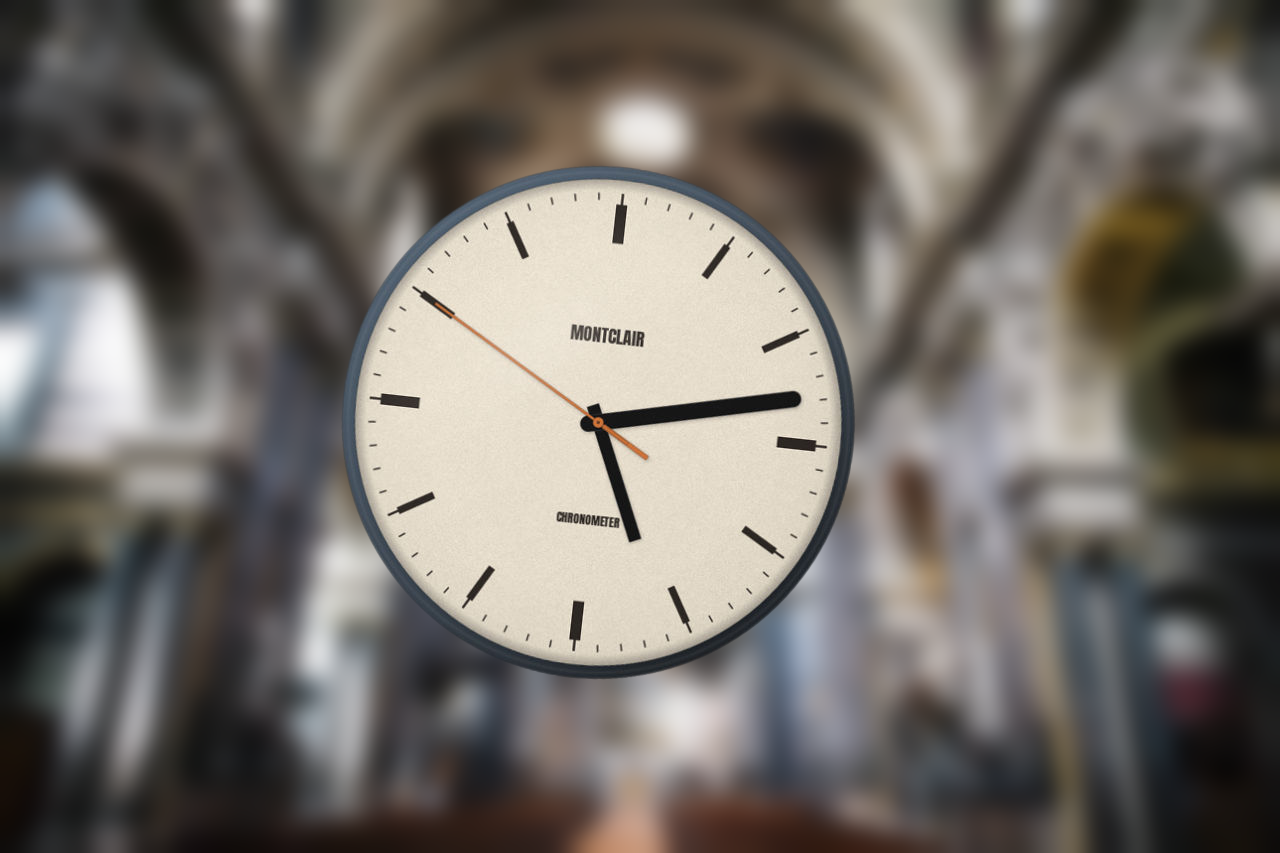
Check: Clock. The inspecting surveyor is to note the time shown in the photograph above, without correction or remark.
5:12:50
